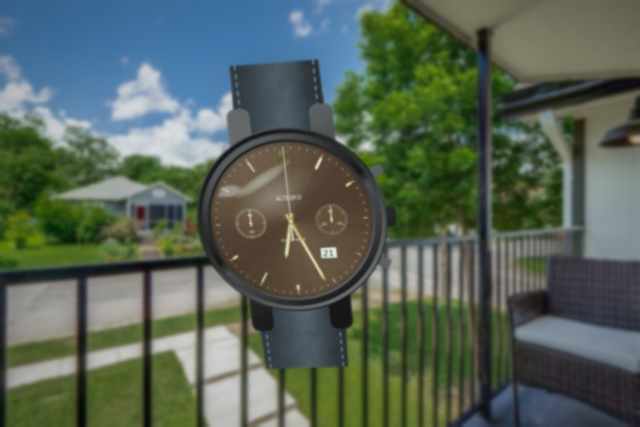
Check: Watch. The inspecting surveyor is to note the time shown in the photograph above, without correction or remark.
6:26
